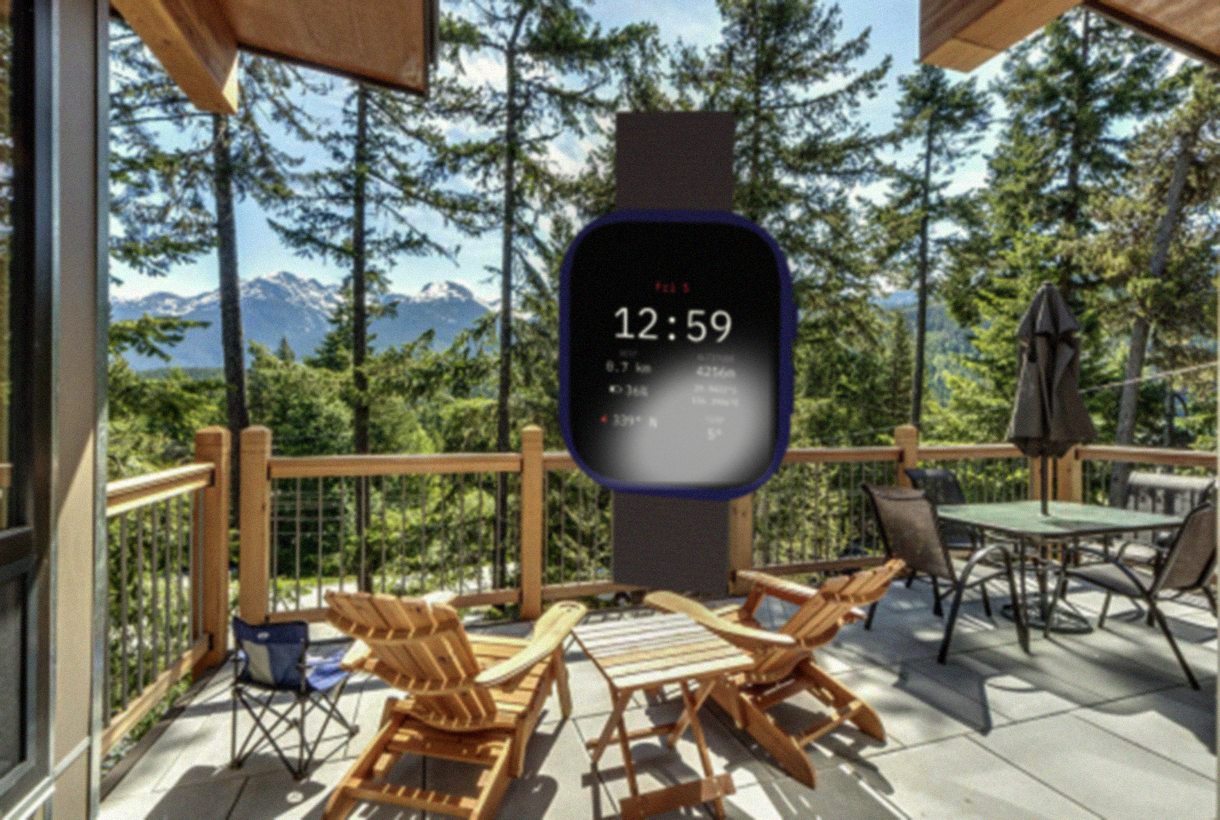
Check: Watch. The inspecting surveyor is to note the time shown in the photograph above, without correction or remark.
12:59
